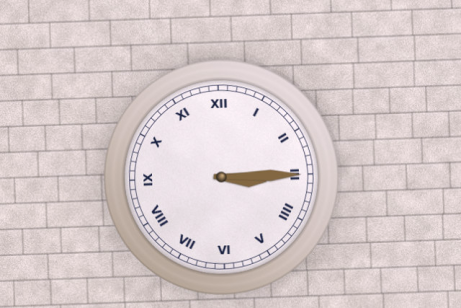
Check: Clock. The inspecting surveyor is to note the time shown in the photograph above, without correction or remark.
3:15
